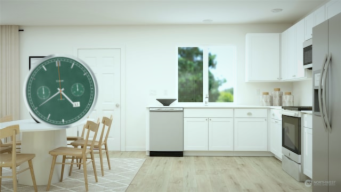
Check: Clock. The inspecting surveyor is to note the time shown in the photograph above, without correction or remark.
4:40
